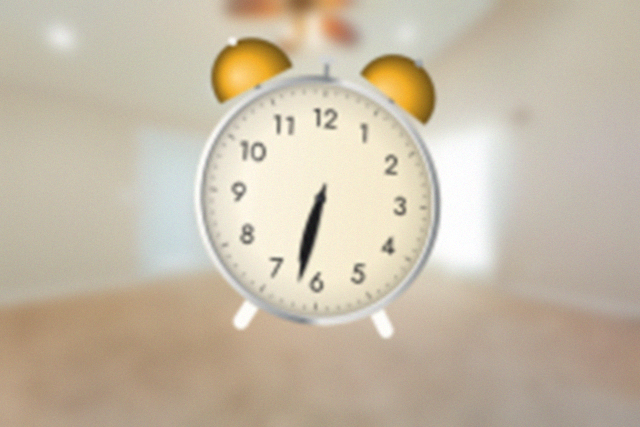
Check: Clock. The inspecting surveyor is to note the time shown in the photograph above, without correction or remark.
6:32
